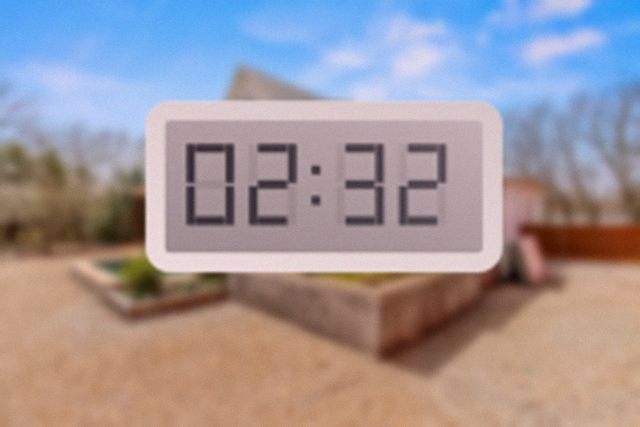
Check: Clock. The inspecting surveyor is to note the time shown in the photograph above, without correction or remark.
2:32
